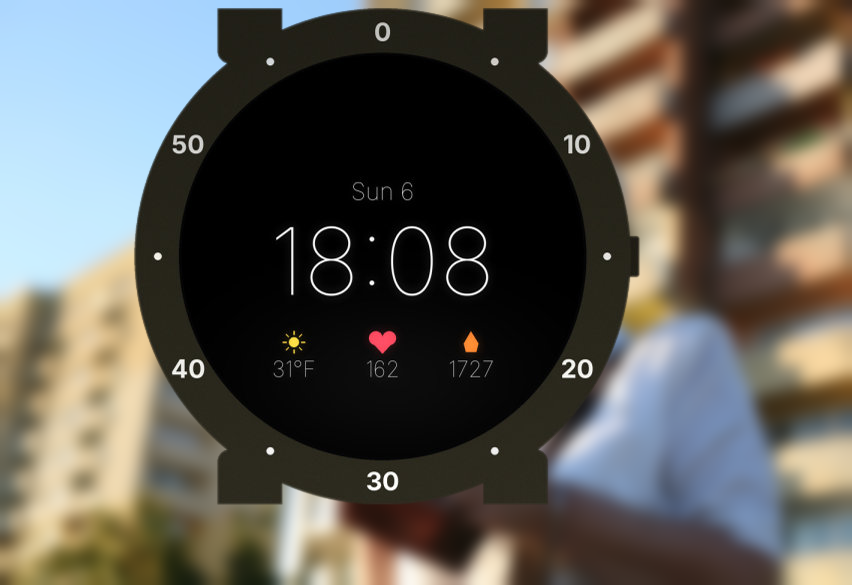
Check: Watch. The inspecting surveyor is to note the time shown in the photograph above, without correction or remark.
18:08
